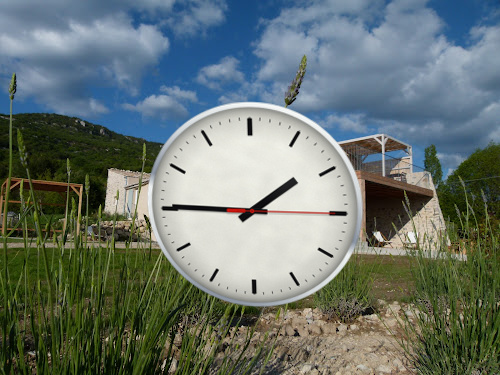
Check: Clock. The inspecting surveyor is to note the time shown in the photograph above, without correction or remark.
1:45:15
